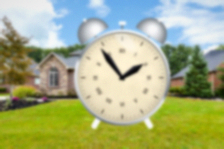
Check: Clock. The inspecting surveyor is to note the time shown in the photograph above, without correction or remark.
1:54
